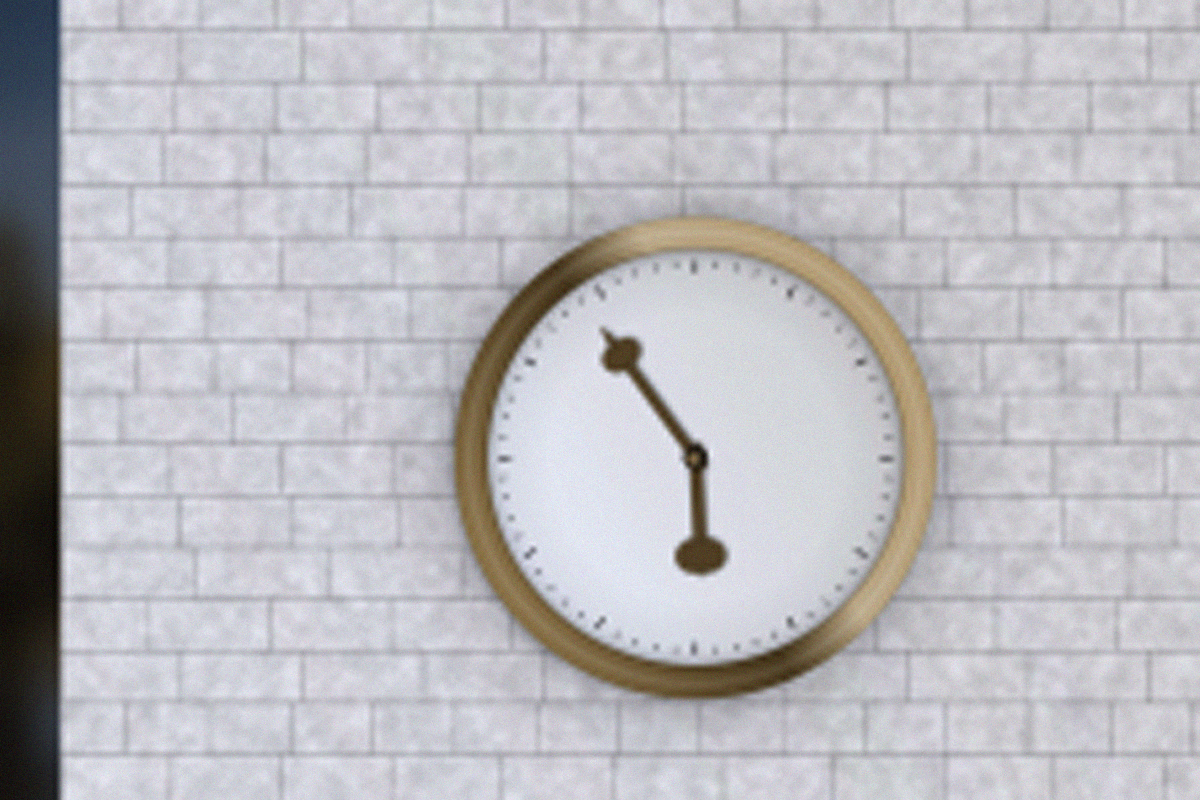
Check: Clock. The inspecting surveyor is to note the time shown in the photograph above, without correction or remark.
5:54
